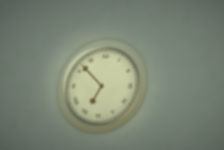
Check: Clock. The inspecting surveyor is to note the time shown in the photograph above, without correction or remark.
6:52
